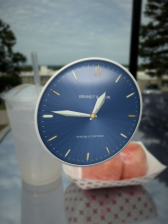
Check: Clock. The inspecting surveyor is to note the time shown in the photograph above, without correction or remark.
12:46
